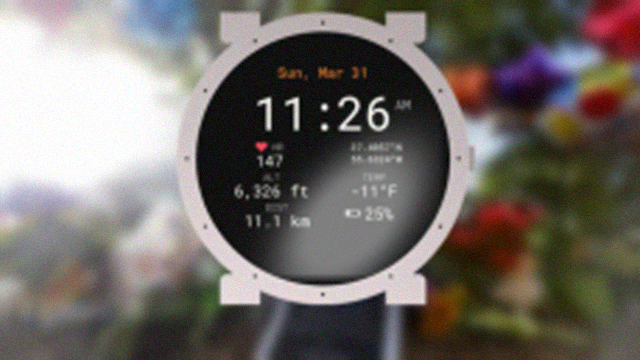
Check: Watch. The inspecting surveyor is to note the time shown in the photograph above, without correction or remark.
11:26
